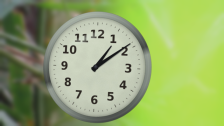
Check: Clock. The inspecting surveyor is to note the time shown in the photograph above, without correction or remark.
1:09
